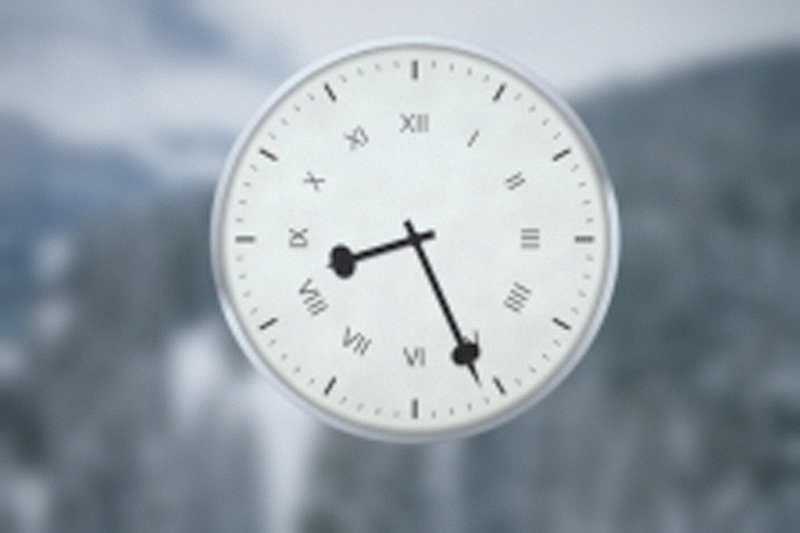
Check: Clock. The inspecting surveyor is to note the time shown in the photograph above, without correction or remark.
8:26
